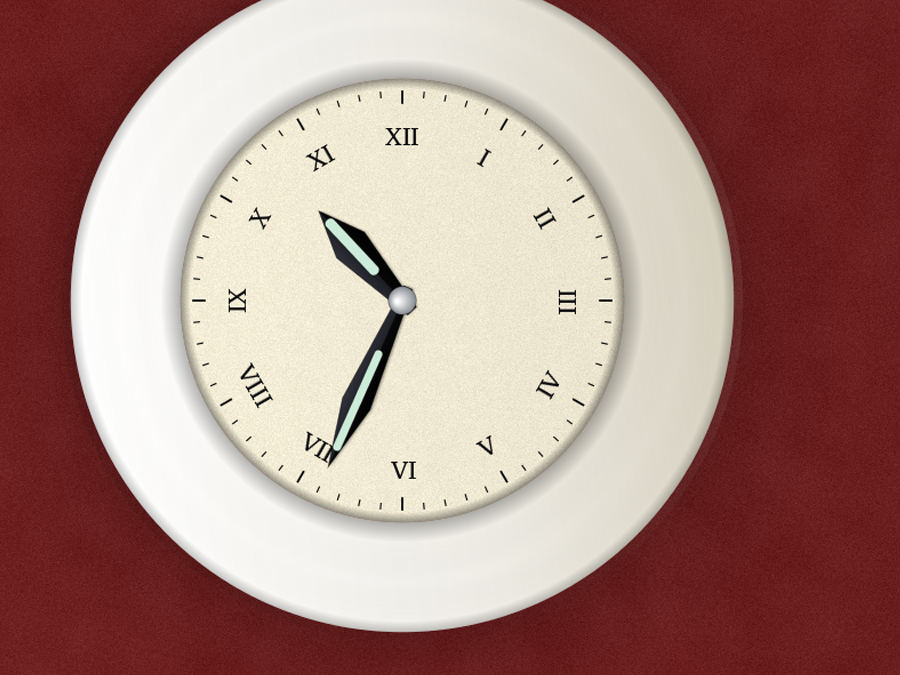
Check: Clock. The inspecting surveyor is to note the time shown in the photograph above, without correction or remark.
10:34
